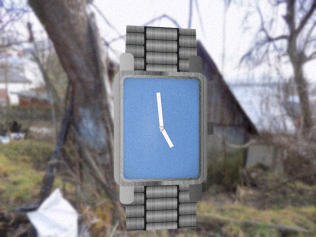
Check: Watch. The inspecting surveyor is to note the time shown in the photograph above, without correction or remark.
4:59
